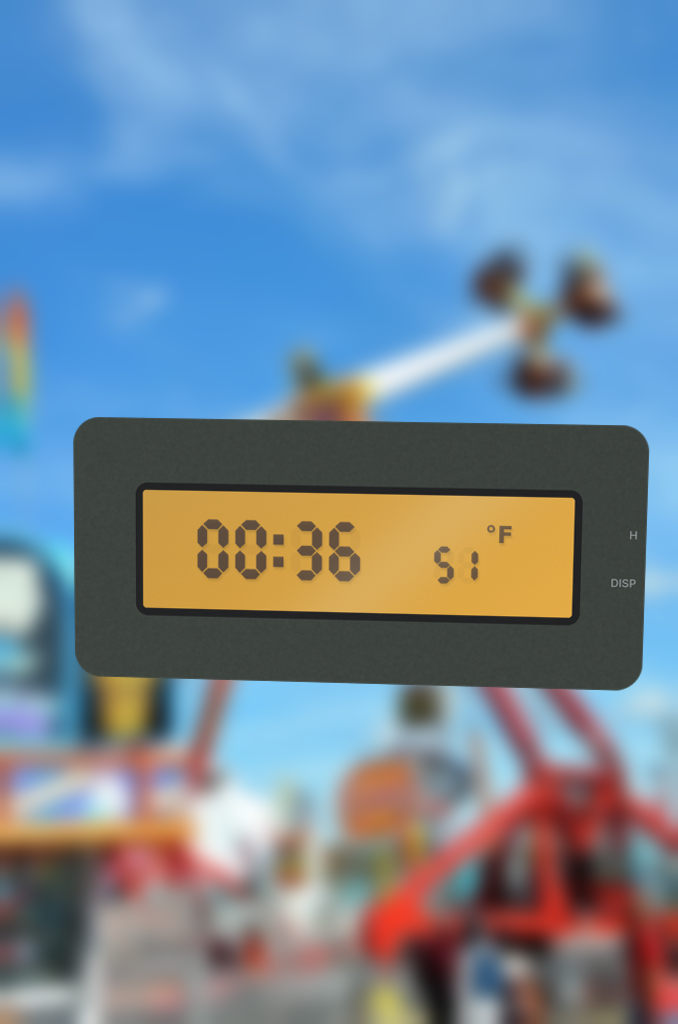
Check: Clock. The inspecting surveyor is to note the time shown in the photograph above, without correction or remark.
0:36
